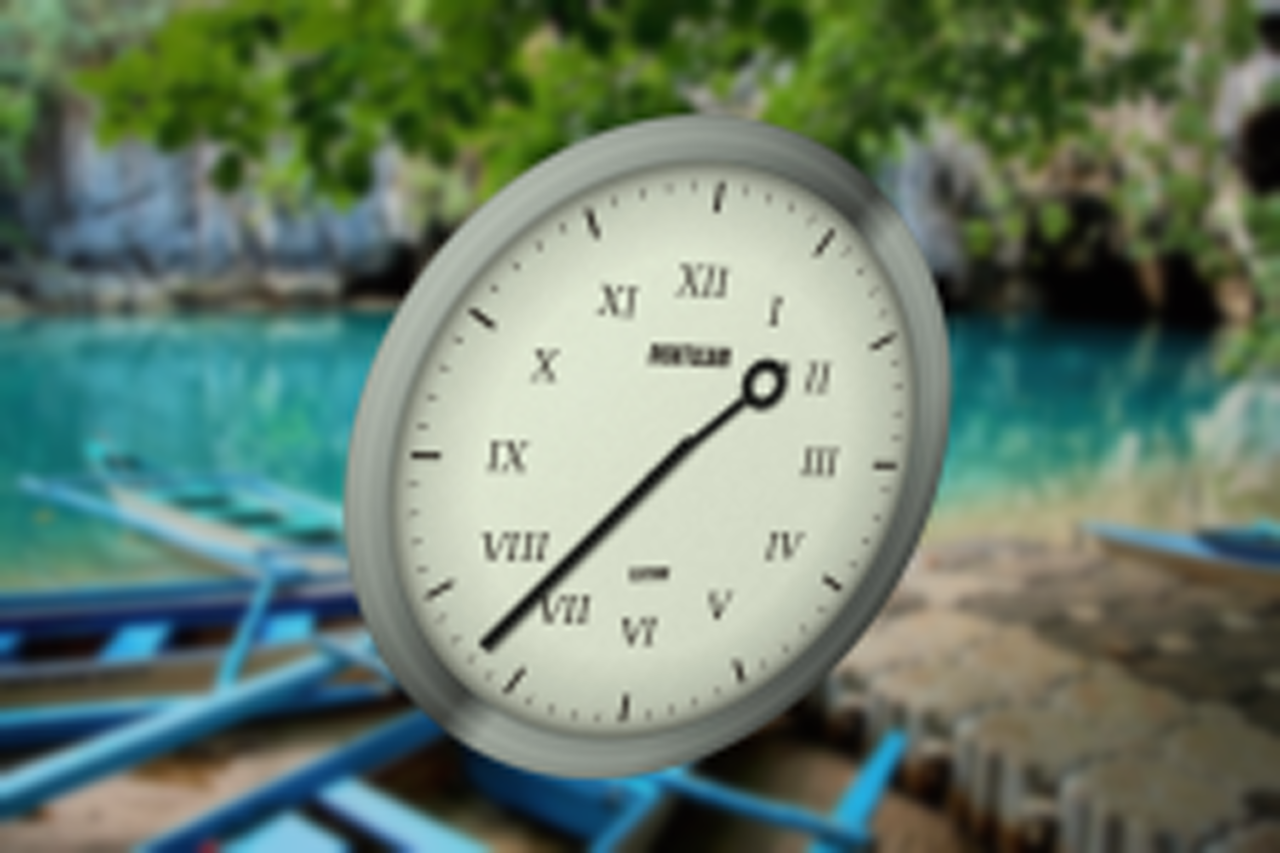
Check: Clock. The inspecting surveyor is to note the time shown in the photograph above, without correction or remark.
1:37
